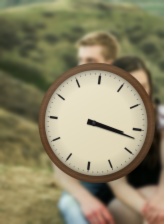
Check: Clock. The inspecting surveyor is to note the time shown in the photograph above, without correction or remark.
3:17
